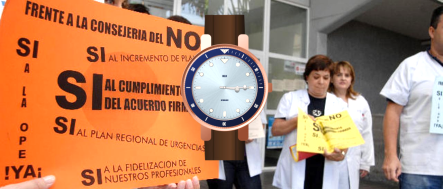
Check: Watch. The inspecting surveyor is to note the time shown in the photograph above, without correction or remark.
3:15
